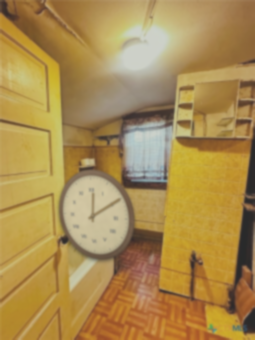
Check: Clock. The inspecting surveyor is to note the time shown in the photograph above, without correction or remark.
12:10
